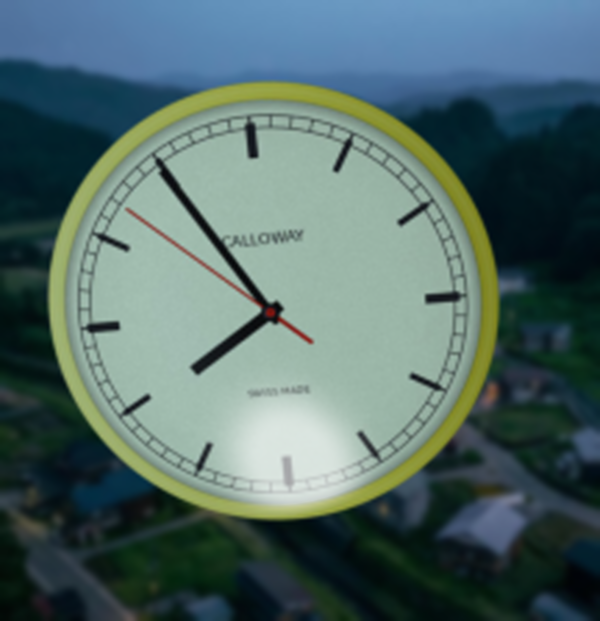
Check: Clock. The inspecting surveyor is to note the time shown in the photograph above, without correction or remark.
7:54:52
